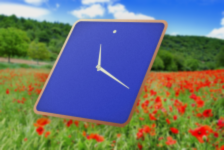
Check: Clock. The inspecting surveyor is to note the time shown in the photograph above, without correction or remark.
11:19
